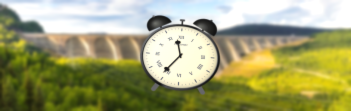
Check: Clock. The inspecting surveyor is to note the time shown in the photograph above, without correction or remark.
11:36
